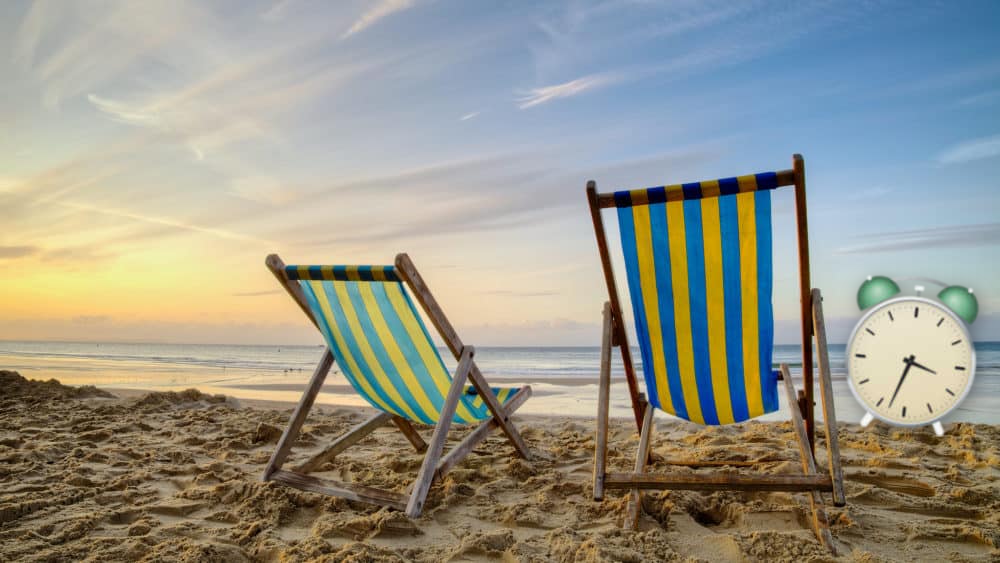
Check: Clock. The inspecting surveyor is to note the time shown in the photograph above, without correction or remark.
3:33
